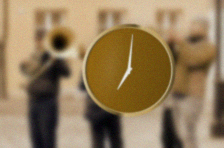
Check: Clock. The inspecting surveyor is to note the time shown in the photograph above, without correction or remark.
7:01
